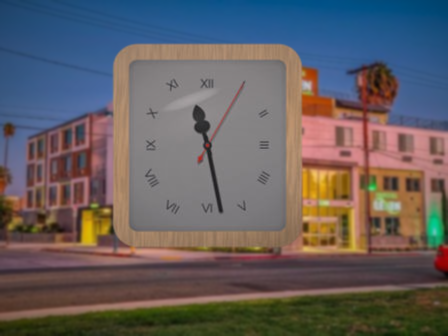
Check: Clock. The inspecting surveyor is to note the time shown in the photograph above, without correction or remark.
11:28:05
